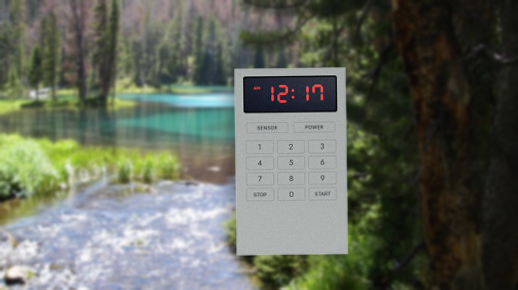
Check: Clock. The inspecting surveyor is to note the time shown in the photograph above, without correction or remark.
12:17
